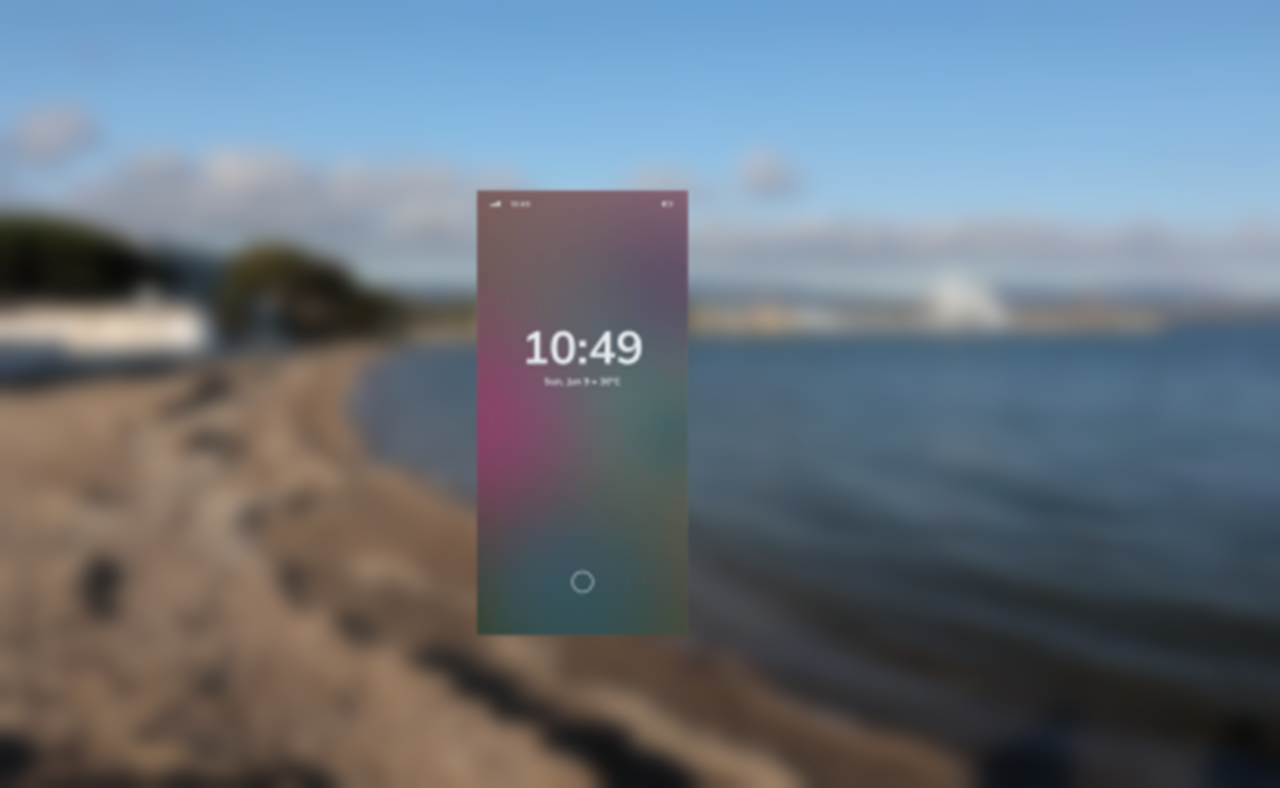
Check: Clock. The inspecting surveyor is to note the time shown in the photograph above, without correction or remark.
10:49
